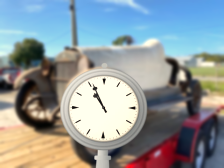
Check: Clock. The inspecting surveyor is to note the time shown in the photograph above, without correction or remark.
10:56
